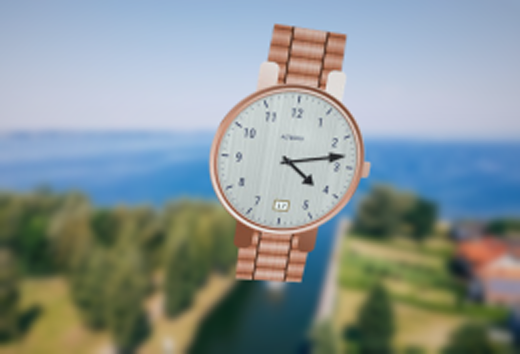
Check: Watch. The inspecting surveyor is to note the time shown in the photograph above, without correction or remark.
4:13
